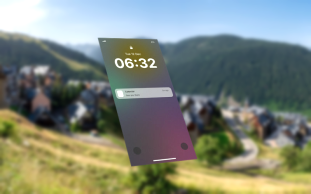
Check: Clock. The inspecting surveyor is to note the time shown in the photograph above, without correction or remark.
6:32
